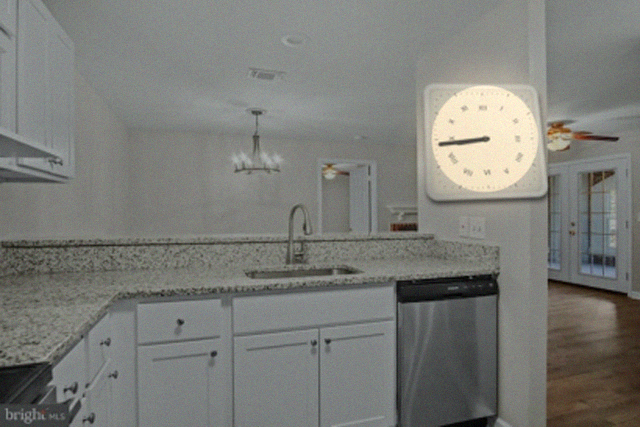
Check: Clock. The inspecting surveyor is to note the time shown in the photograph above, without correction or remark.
8:44
